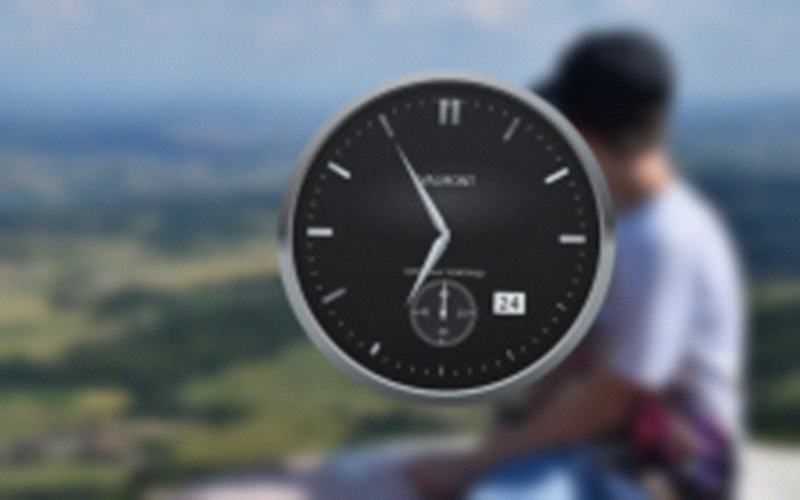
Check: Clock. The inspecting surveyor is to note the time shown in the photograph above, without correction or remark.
6:55
